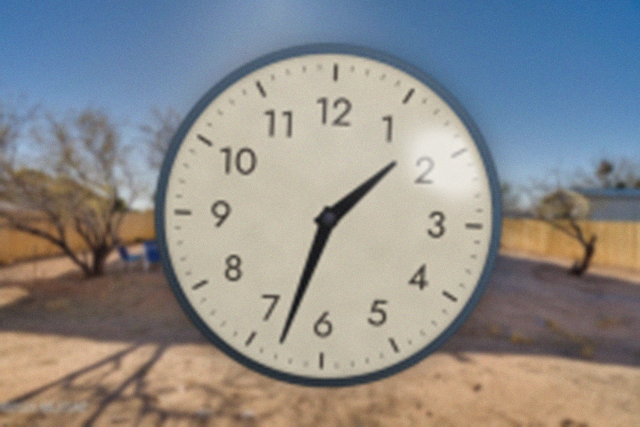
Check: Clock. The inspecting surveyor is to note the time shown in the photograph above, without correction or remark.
1:33
